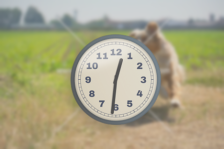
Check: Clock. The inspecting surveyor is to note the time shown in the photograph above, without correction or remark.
12:31
